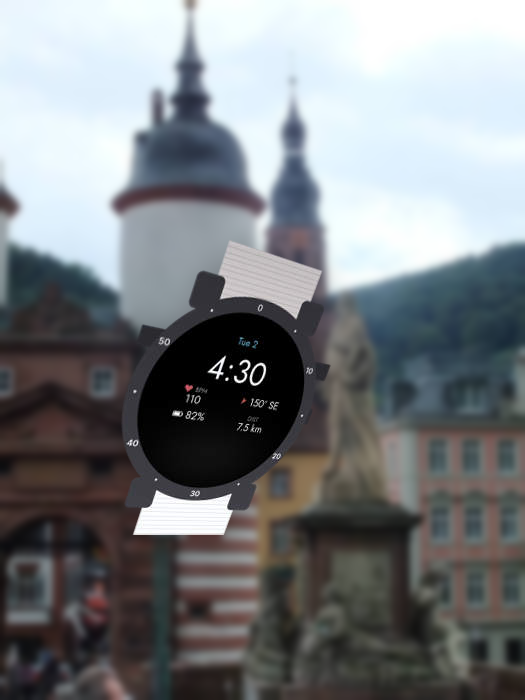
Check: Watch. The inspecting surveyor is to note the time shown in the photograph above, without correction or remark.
4:30
